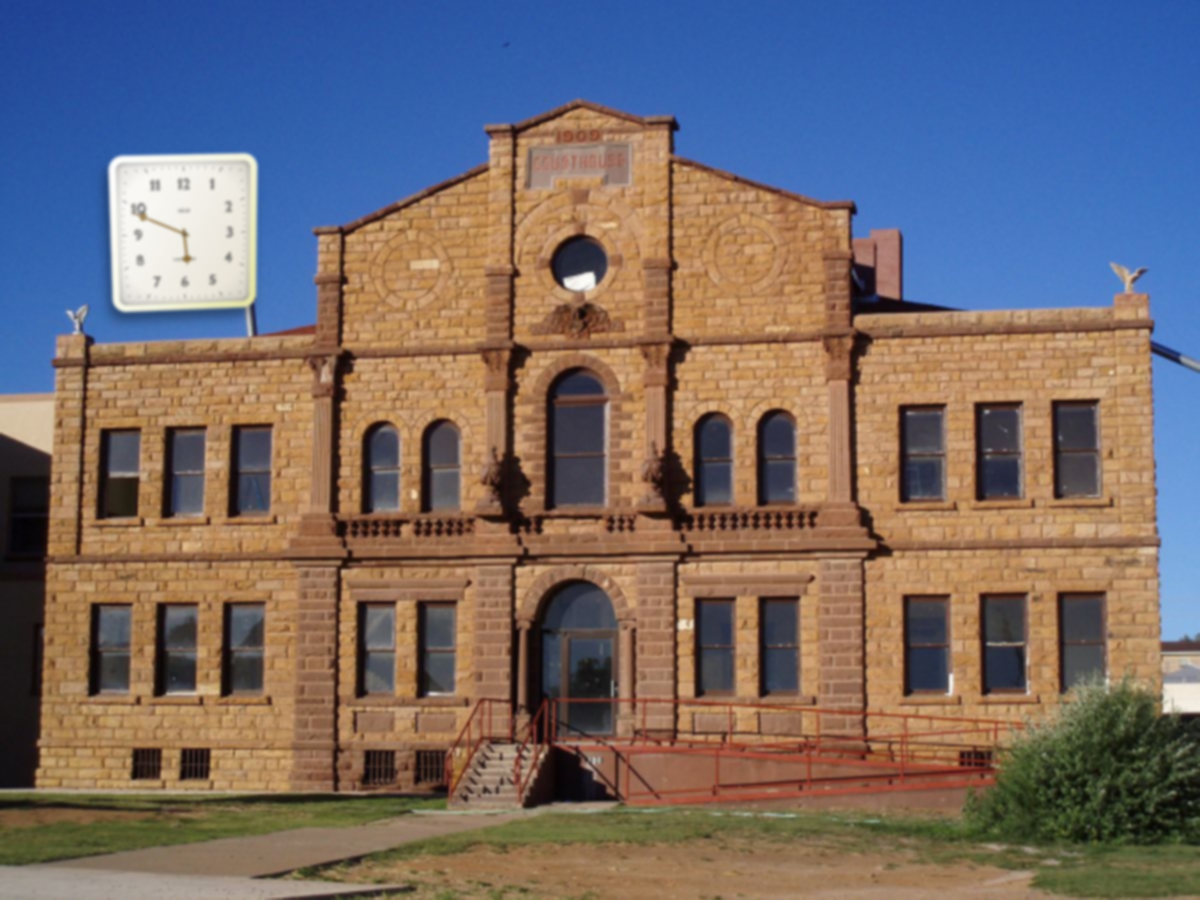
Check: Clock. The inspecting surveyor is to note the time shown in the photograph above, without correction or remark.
5:49
